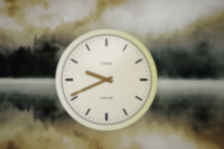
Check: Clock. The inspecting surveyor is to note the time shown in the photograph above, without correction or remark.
9:41
